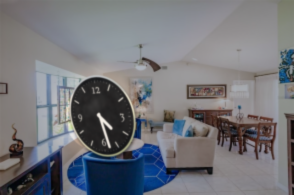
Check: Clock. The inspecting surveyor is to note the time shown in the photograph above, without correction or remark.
4:28
